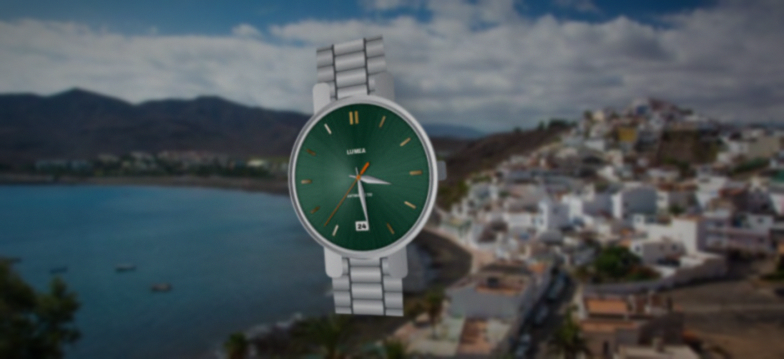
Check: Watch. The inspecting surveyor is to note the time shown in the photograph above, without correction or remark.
3:28:37
